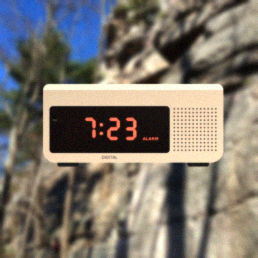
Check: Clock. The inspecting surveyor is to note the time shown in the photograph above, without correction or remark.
7:23
